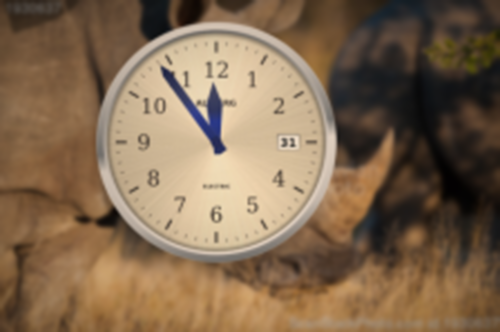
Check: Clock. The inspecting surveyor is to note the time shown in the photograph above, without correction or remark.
11:54
